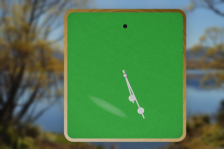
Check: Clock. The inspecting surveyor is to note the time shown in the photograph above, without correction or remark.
5:26
